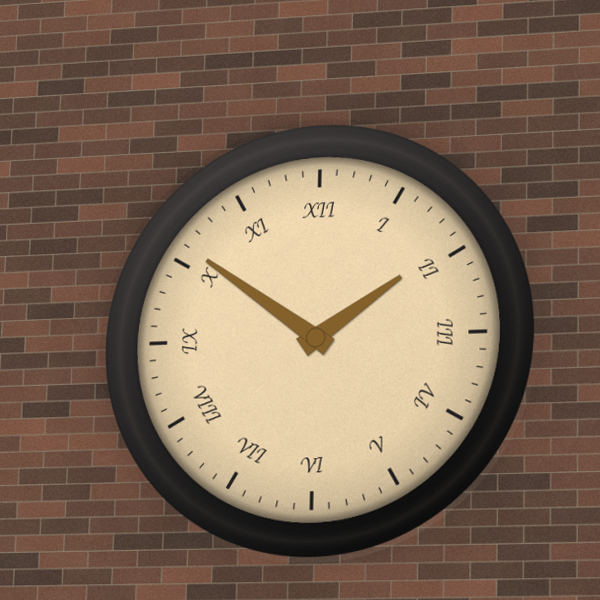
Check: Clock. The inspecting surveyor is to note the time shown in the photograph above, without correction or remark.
1:51
